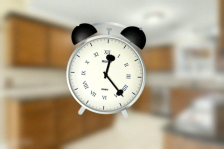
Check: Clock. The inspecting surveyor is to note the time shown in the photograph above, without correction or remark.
12:23
